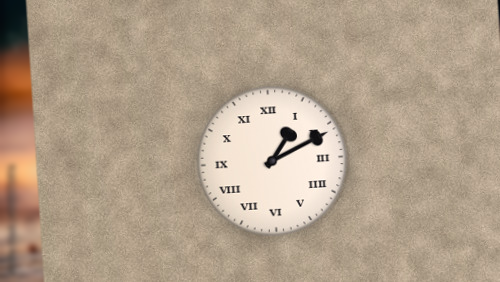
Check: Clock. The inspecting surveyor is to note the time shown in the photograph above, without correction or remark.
1:11
